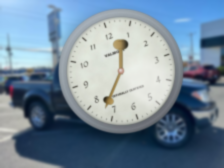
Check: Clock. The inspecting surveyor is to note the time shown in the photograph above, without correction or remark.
12:37
